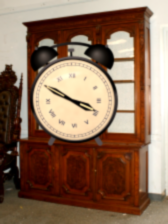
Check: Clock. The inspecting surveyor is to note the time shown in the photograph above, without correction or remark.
3:50
